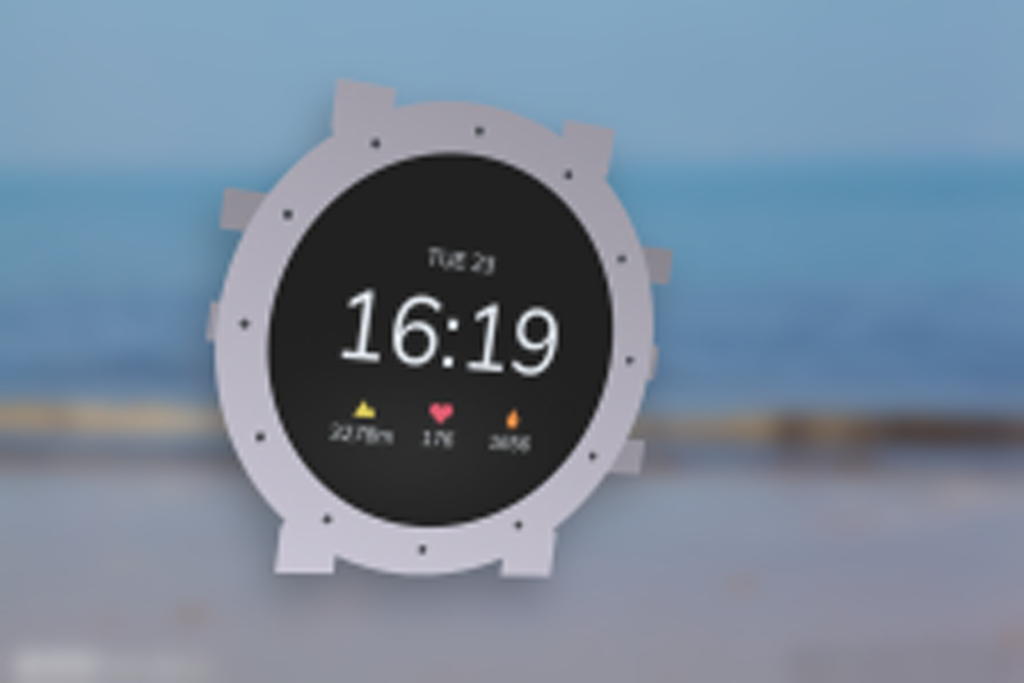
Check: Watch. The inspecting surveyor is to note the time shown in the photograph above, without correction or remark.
16:19
